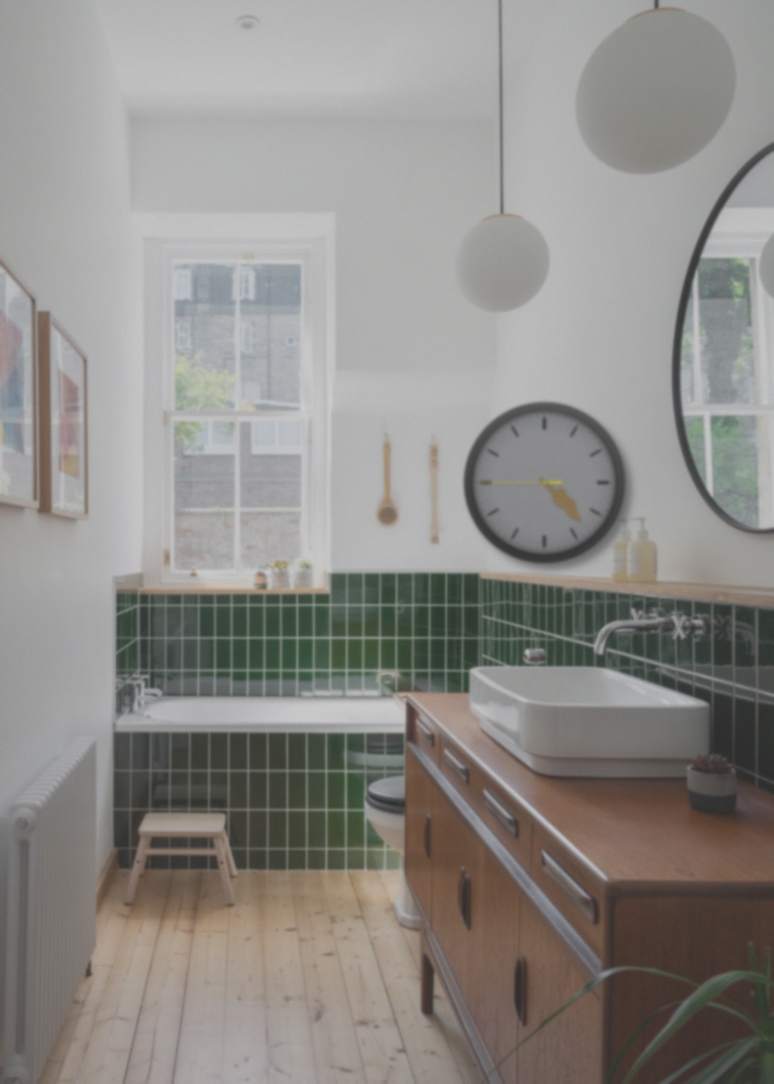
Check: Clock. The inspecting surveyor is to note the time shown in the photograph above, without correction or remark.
4:22:45
